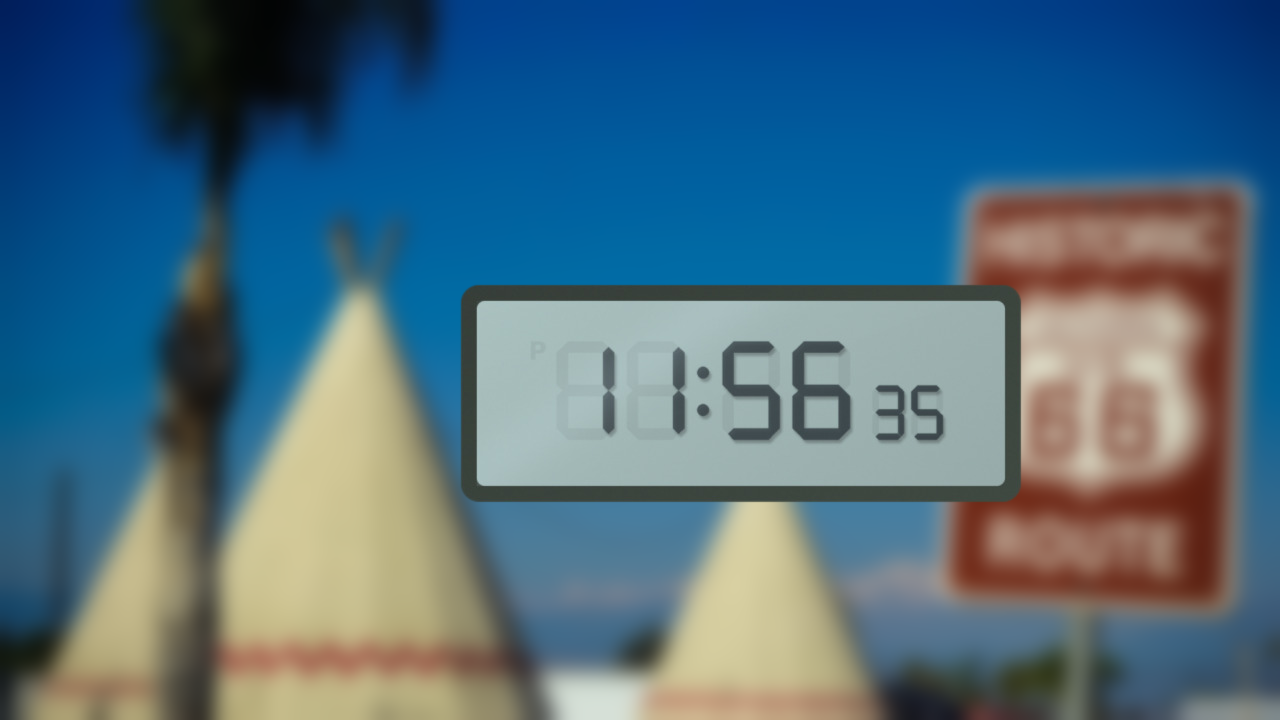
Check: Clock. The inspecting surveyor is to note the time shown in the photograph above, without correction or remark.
11:56:35
